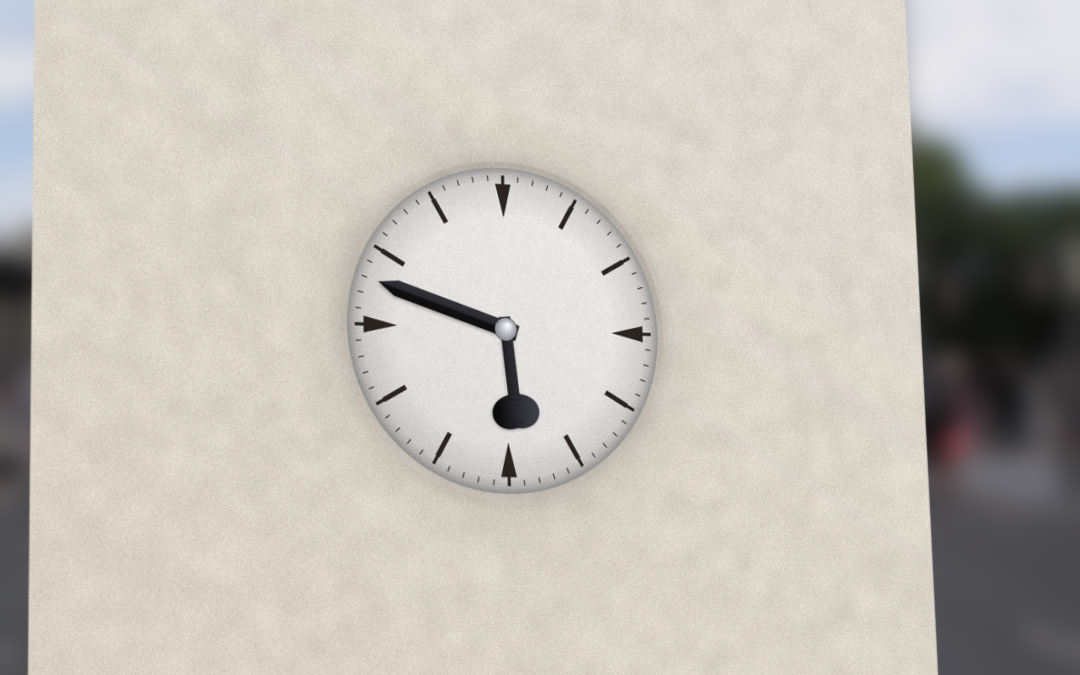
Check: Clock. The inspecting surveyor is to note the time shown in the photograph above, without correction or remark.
5:48
